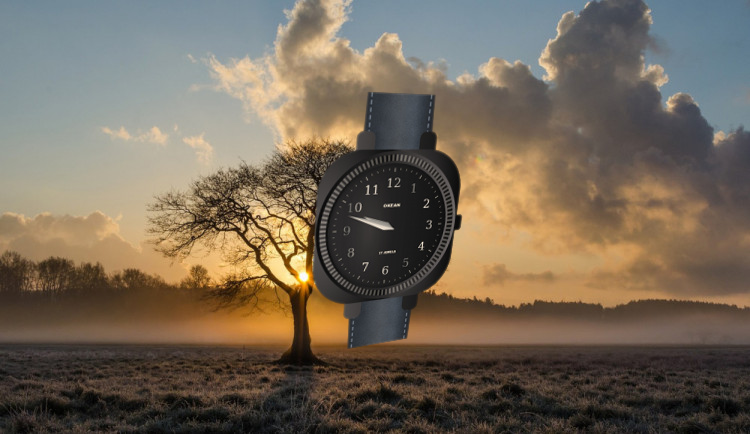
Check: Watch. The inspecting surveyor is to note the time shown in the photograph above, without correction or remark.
9:48
